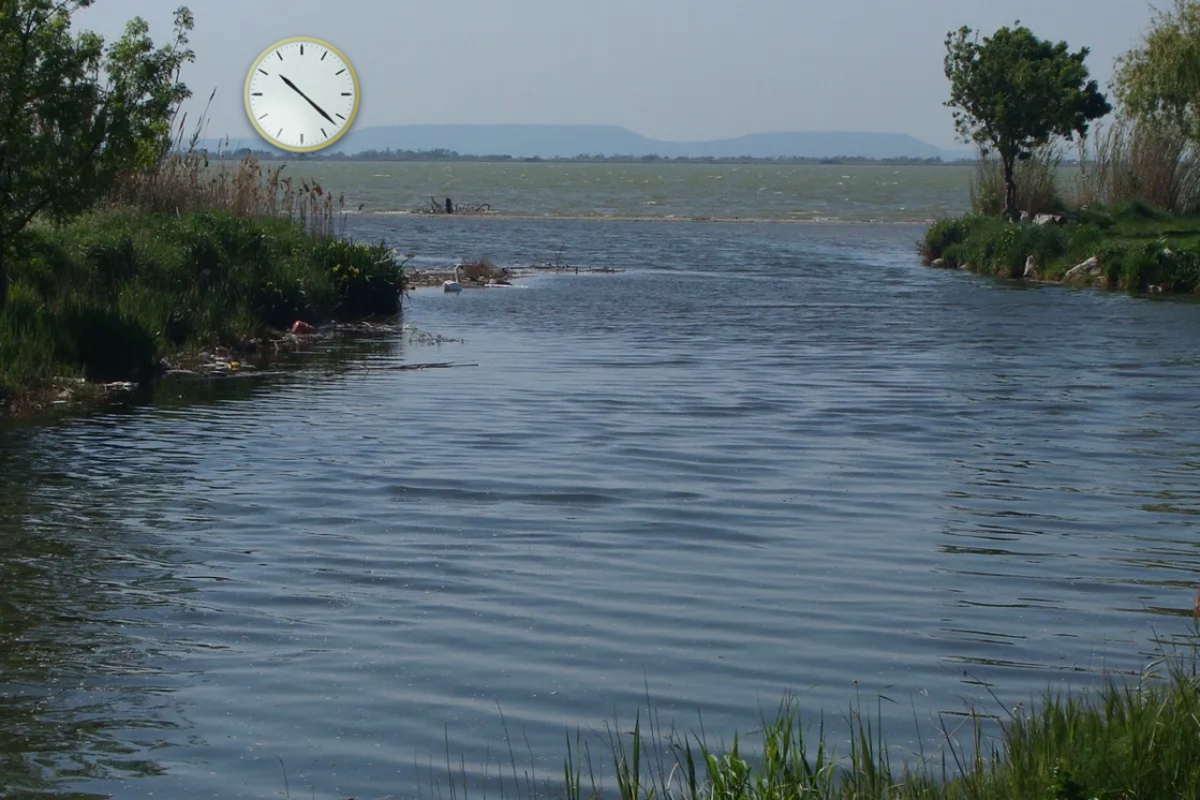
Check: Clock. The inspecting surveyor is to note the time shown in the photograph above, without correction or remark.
10:22
